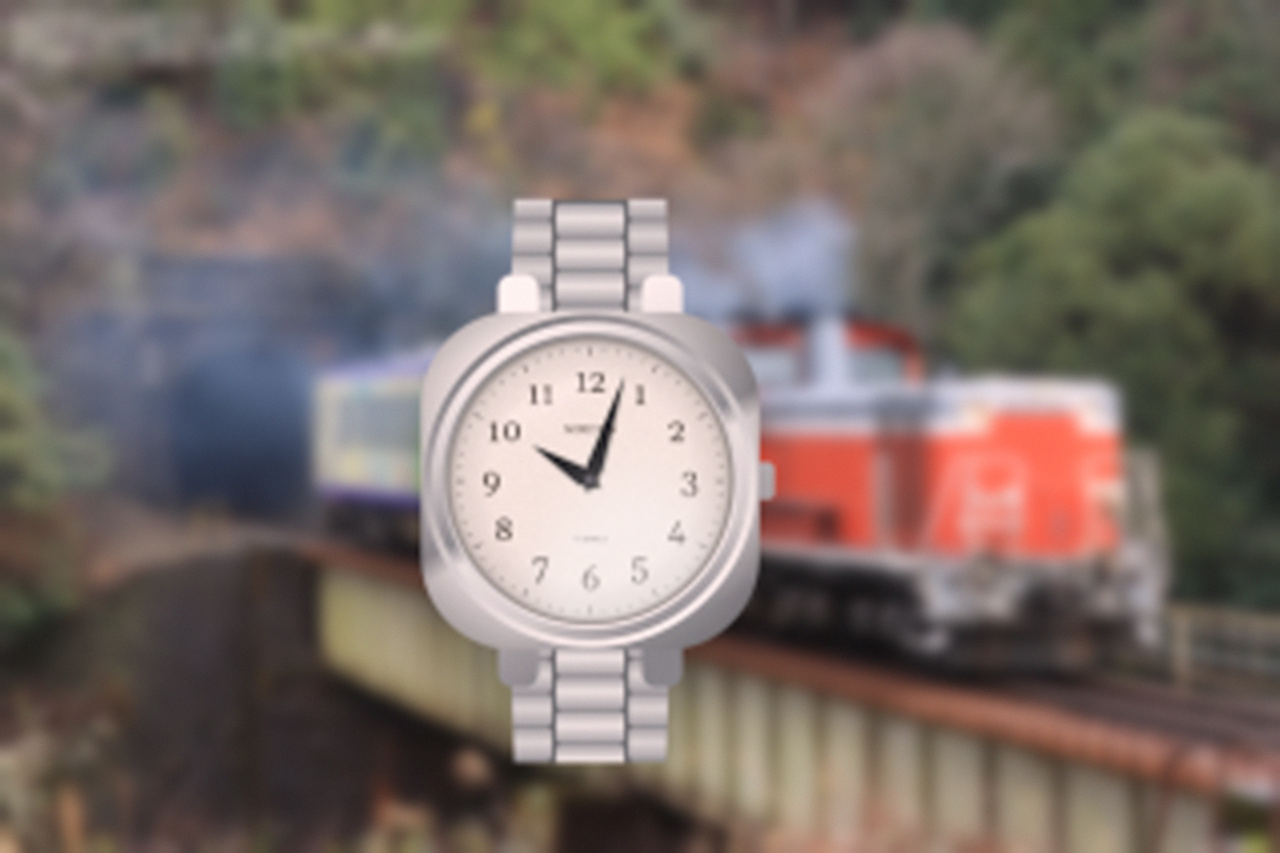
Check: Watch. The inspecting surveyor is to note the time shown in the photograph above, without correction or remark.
10:03
